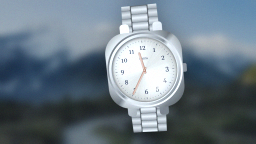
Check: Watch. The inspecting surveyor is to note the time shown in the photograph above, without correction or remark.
11:35
